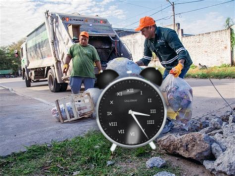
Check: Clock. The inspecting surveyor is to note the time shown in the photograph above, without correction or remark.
3:25
